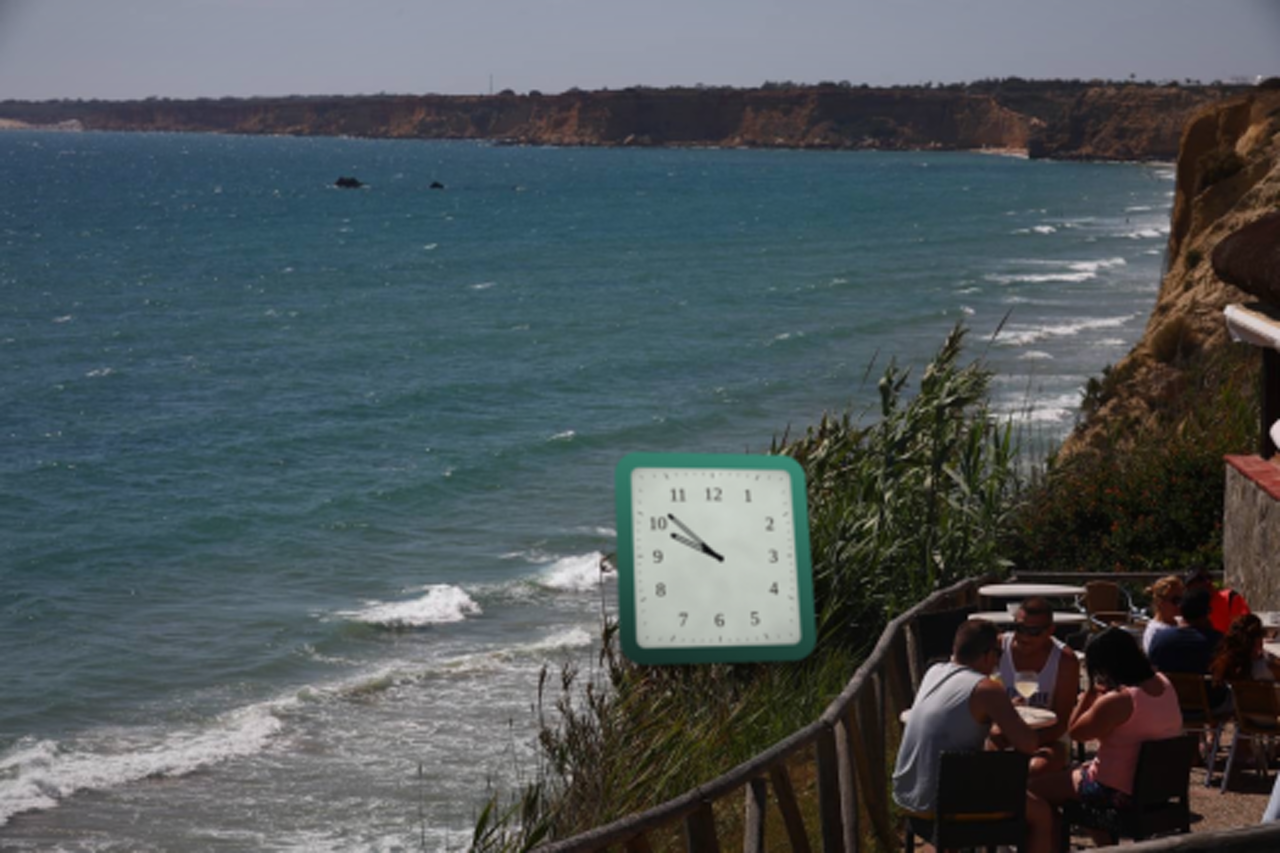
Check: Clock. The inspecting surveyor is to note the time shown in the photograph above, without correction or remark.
9:52
